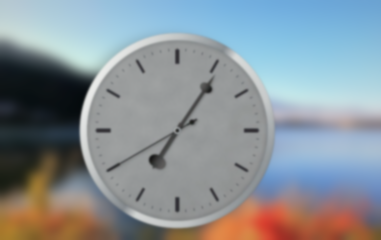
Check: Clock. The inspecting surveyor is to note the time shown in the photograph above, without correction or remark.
7:05:40
